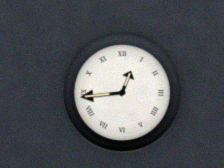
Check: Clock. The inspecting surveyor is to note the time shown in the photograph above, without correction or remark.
12:44
